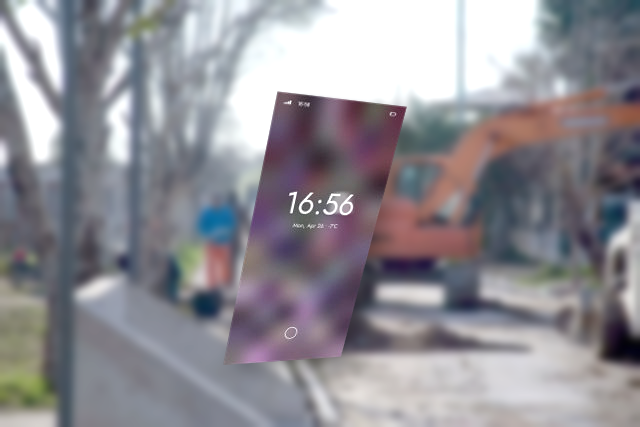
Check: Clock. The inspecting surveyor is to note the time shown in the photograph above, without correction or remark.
16:56
